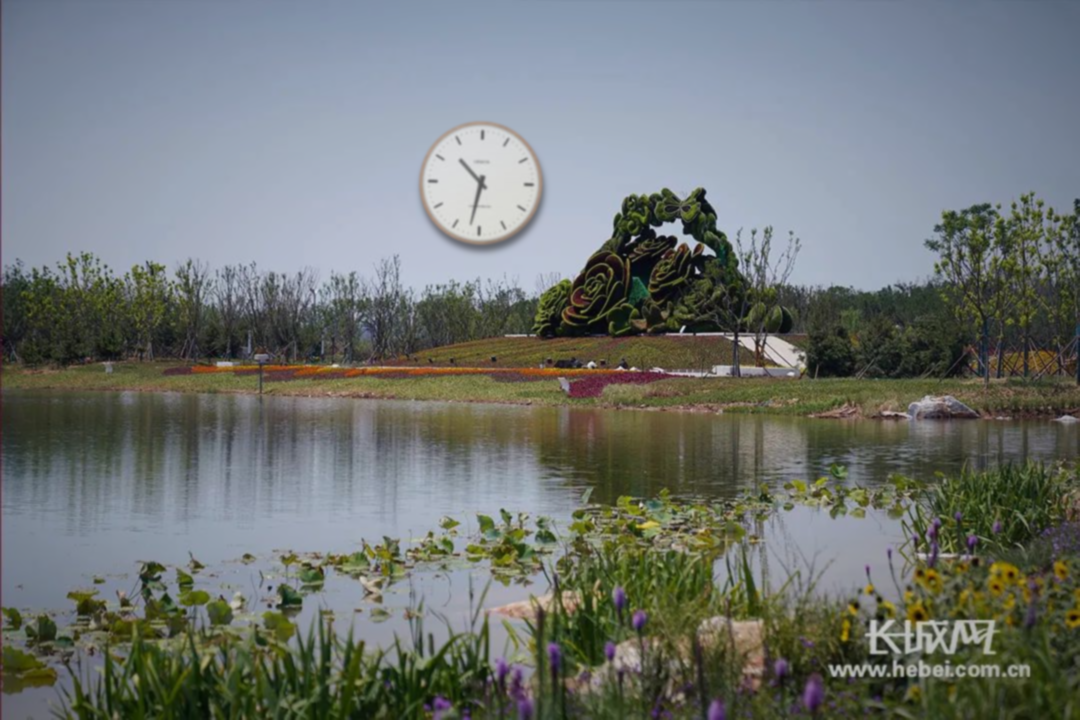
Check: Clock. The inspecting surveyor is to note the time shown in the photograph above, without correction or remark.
10:32
